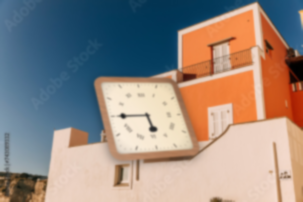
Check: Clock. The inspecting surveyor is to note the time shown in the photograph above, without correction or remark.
5:45
